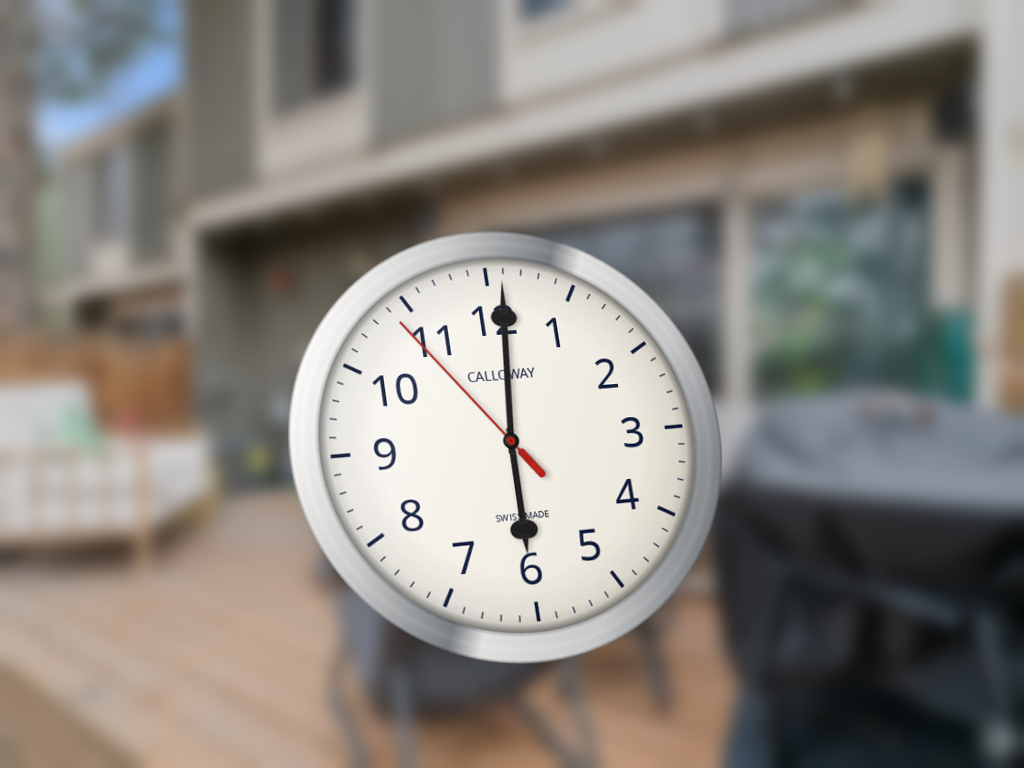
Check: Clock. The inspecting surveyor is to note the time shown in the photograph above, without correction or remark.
6:00:54
